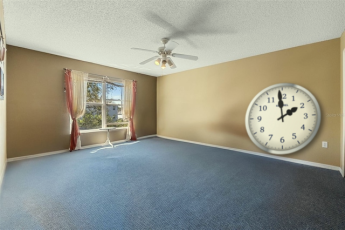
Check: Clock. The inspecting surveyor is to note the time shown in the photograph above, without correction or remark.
1:59
